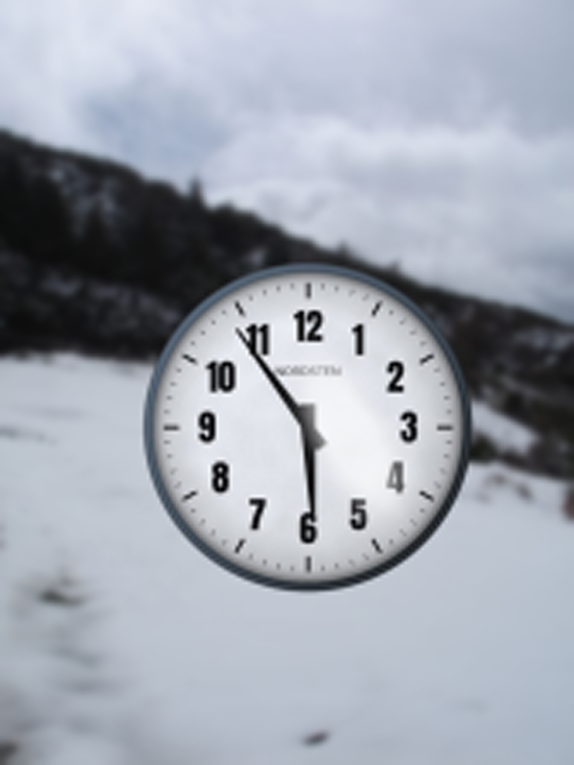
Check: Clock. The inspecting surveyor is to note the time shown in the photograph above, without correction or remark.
5:54
